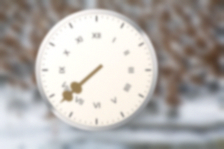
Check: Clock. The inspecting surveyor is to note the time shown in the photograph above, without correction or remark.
7:38
